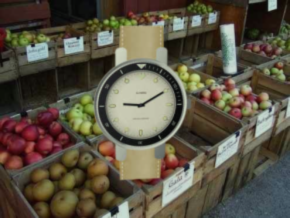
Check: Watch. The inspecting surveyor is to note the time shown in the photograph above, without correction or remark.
9:10
